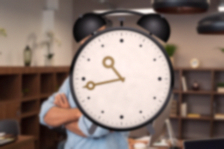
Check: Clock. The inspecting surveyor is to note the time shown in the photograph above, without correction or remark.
10:43
